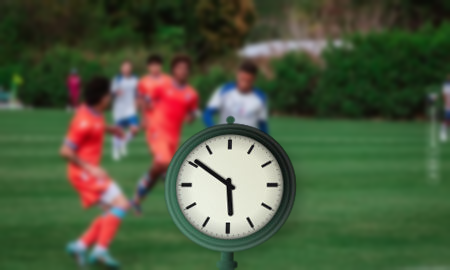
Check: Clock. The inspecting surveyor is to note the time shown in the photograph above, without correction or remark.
5:51
